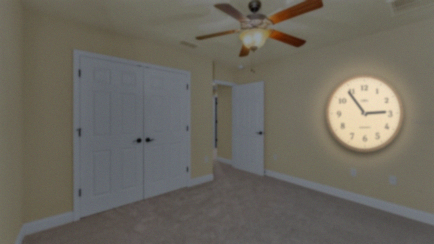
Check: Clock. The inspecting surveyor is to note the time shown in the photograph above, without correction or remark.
2:54
